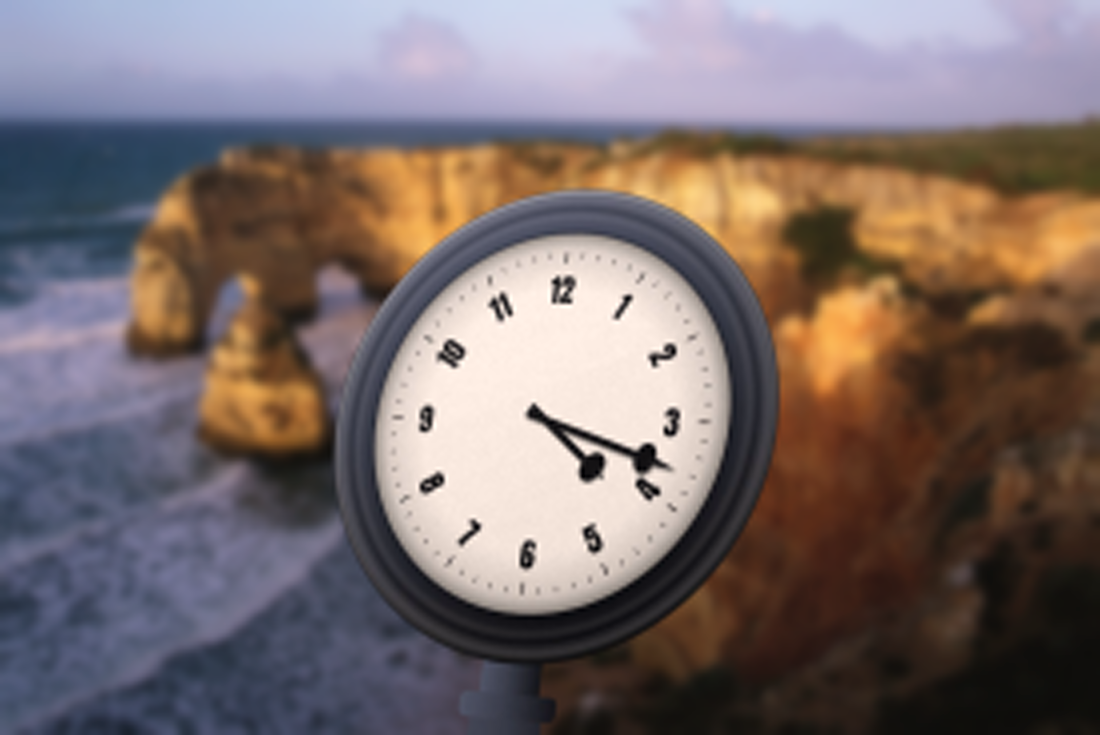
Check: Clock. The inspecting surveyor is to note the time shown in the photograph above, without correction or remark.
4:18
